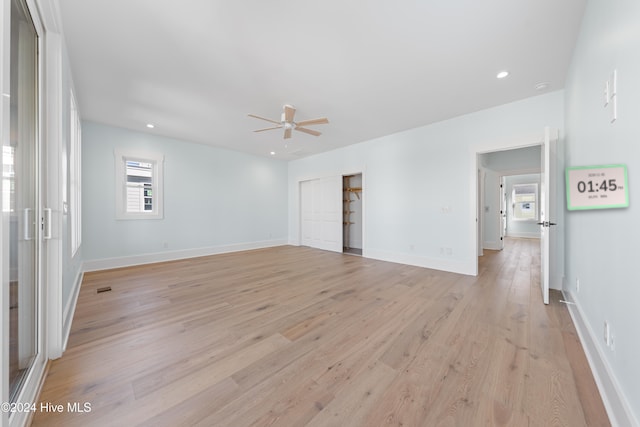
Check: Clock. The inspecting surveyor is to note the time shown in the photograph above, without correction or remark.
1:45
